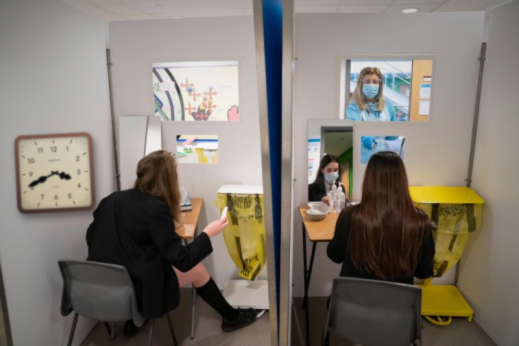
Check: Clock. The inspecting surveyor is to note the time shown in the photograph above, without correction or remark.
3:41
